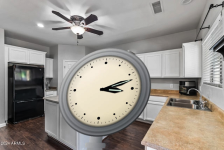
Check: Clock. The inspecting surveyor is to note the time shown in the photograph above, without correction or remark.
3:12
